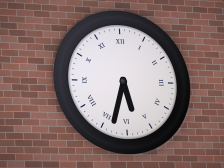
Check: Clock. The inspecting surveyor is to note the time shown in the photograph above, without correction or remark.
5:33
